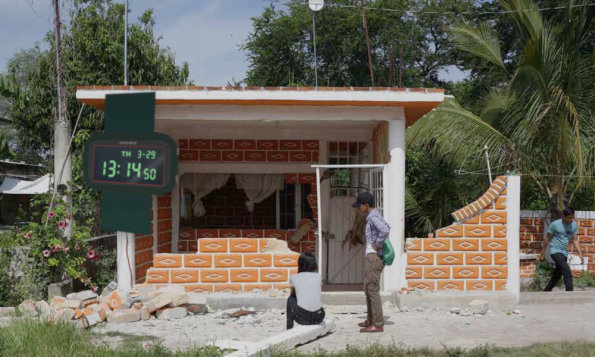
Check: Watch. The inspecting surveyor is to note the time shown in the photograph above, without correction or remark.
13:14:50
